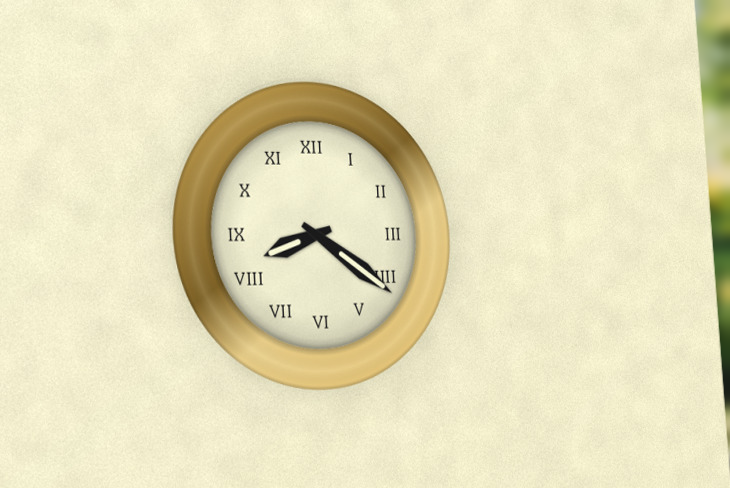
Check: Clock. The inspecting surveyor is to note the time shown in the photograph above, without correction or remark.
8:21
